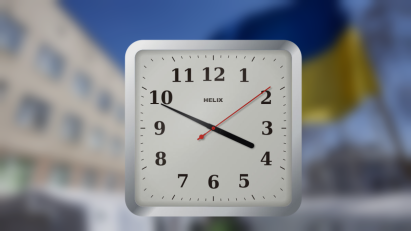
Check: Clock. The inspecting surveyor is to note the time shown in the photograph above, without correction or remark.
3:49:09
